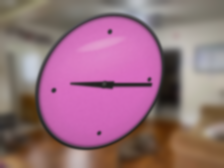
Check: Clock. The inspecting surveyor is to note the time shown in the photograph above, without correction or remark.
9:16
